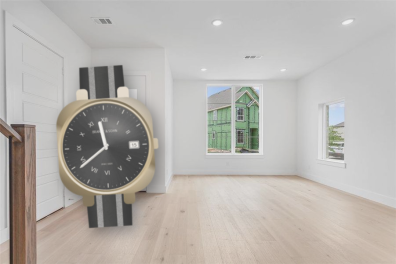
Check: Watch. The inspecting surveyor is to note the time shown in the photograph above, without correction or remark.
11:39
